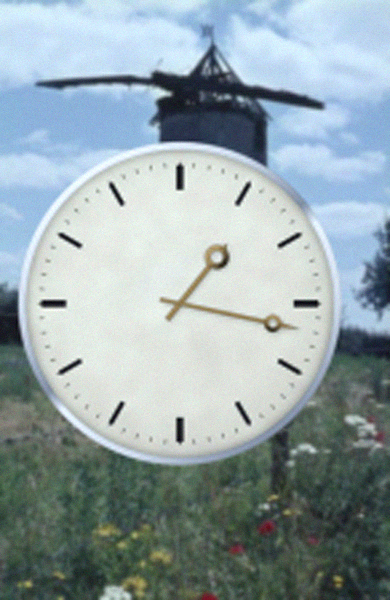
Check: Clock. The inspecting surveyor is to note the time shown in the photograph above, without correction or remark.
1:17
